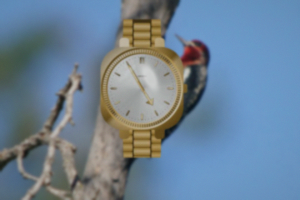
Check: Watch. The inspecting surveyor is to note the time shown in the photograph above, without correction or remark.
4:55
